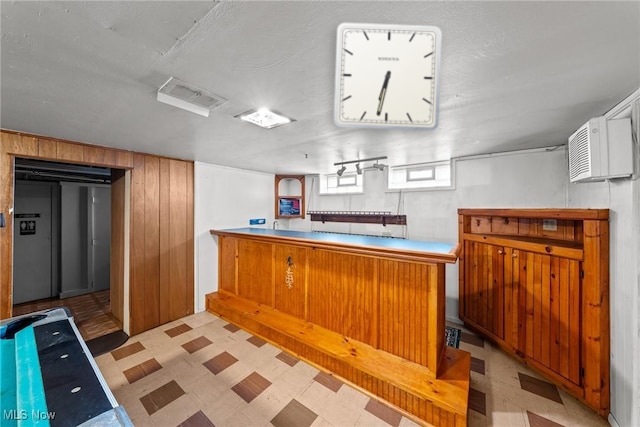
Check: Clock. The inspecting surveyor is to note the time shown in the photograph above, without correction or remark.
6:32
